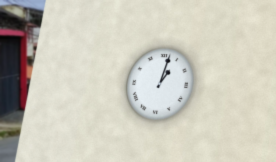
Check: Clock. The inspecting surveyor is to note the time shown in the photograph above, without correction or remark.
1:02
